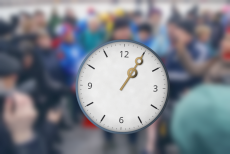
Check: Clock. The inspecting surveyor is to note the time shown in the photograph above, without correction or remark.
1:05
